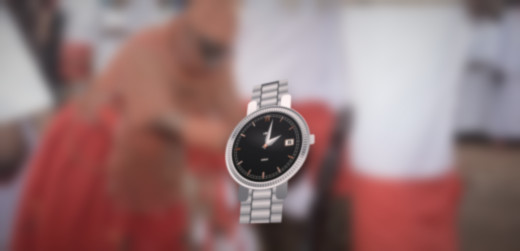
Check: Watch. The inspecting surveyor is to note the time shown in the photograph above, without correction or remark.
2:02
